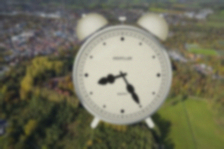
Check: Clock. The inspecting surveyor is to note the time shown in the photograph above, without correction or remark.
8:25
